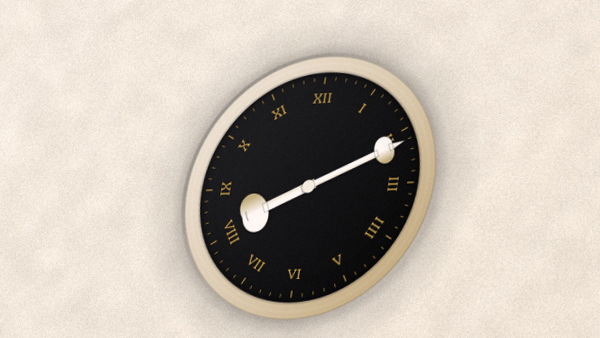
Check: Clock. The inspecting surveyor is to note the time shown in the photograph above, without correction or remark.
8:11
